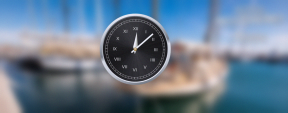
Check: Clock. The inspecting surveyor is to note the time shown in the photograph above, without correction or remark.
12:08
